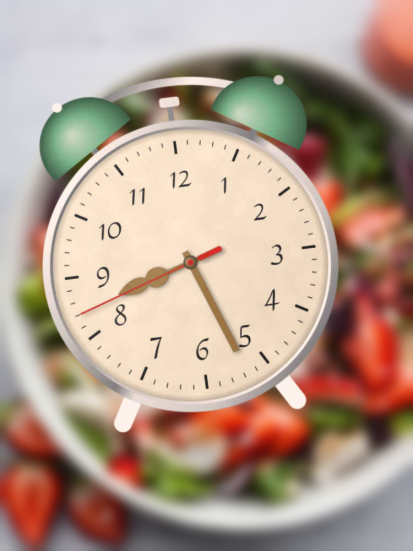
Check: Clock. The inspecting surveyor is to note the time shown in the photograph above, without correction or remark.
8:26:42
